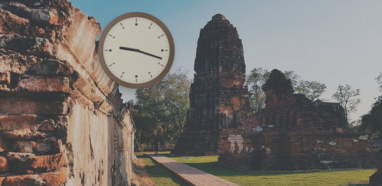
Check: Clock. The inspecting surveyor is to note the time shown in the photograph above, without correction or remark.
9:18
